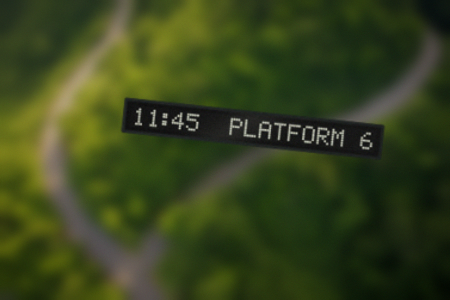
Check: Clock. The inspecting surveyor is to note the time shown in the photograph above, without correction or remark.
11:45
